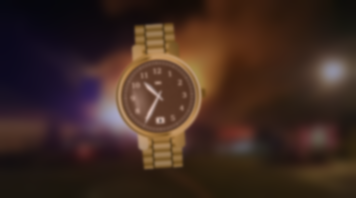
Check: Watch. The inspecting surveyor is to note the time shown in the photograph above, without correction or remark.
10:35
